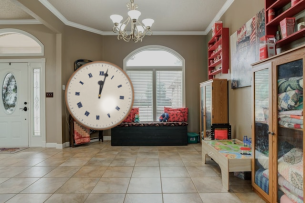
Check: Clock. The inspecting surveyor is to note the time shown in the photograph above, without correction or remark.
12:02
